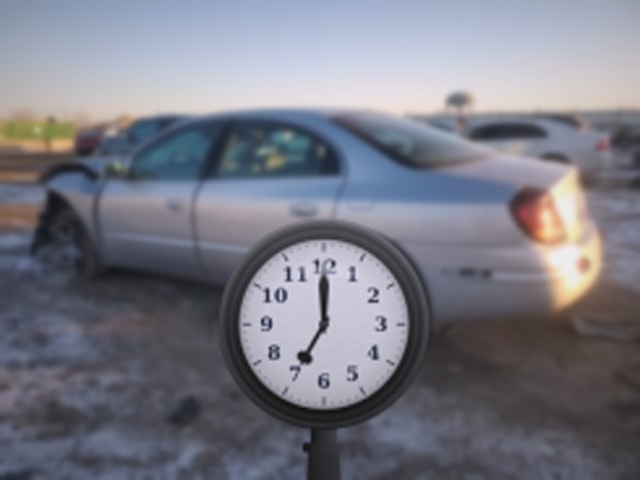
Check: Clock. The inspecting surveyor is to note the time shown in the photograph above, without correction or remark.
7:00
